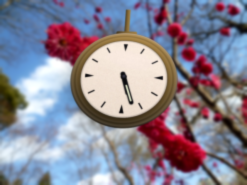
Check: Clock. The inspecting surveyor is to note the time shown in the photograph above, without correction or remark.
5:27
